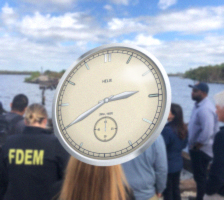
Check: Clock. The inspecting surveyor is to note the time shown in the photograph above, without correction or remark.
2:40
